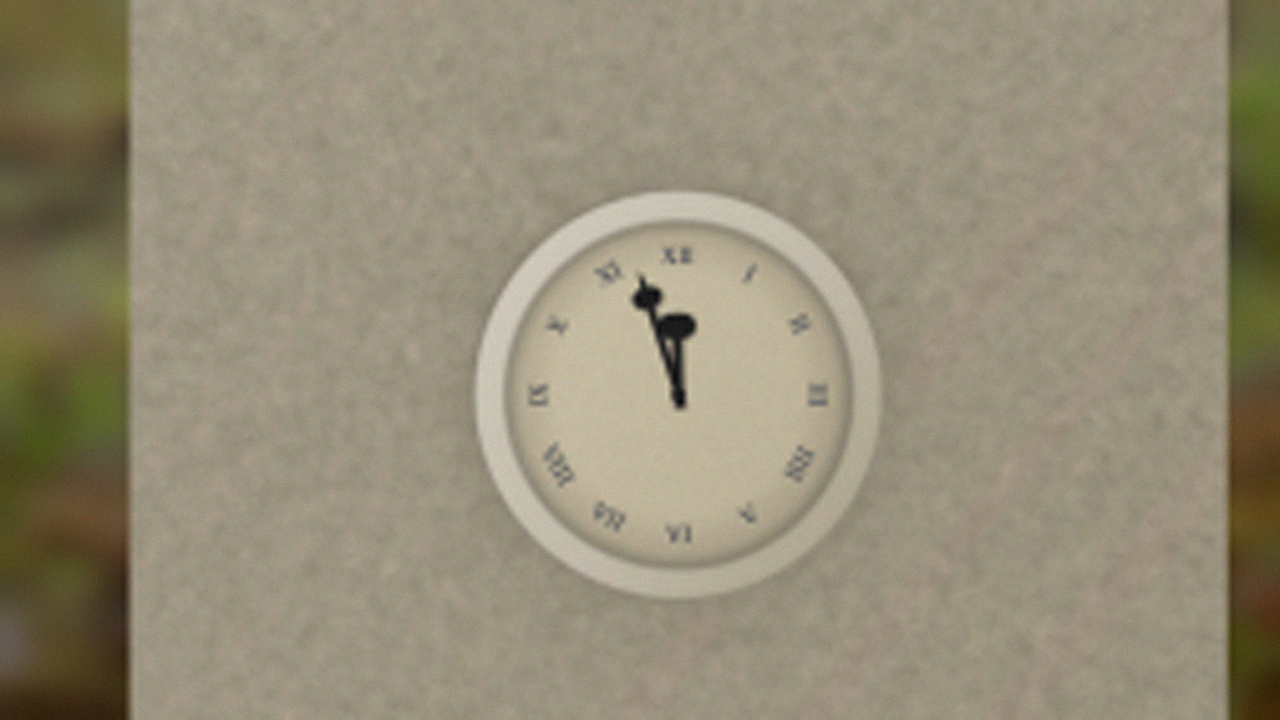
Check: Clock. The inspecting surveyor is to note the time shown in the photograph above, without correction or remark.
11:57
